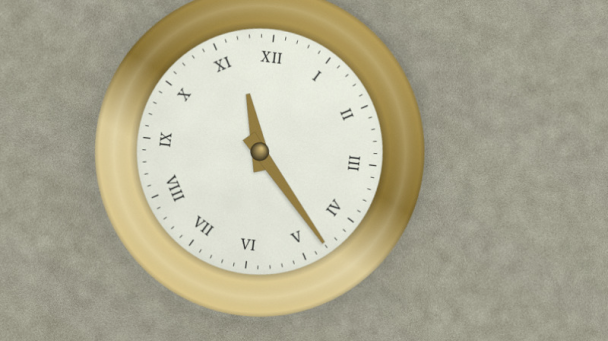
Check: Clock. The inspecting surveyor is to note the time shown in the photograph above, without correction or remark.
11:23
